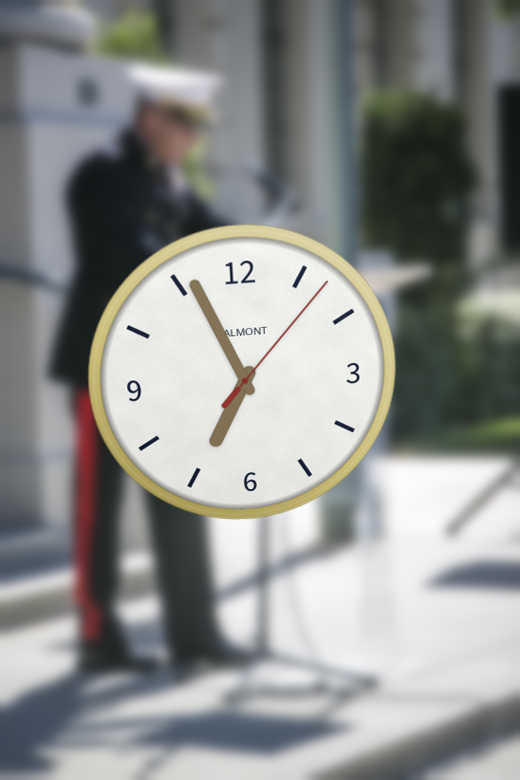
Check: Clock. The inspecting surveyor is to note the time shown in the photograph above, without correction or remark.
6:56:07
